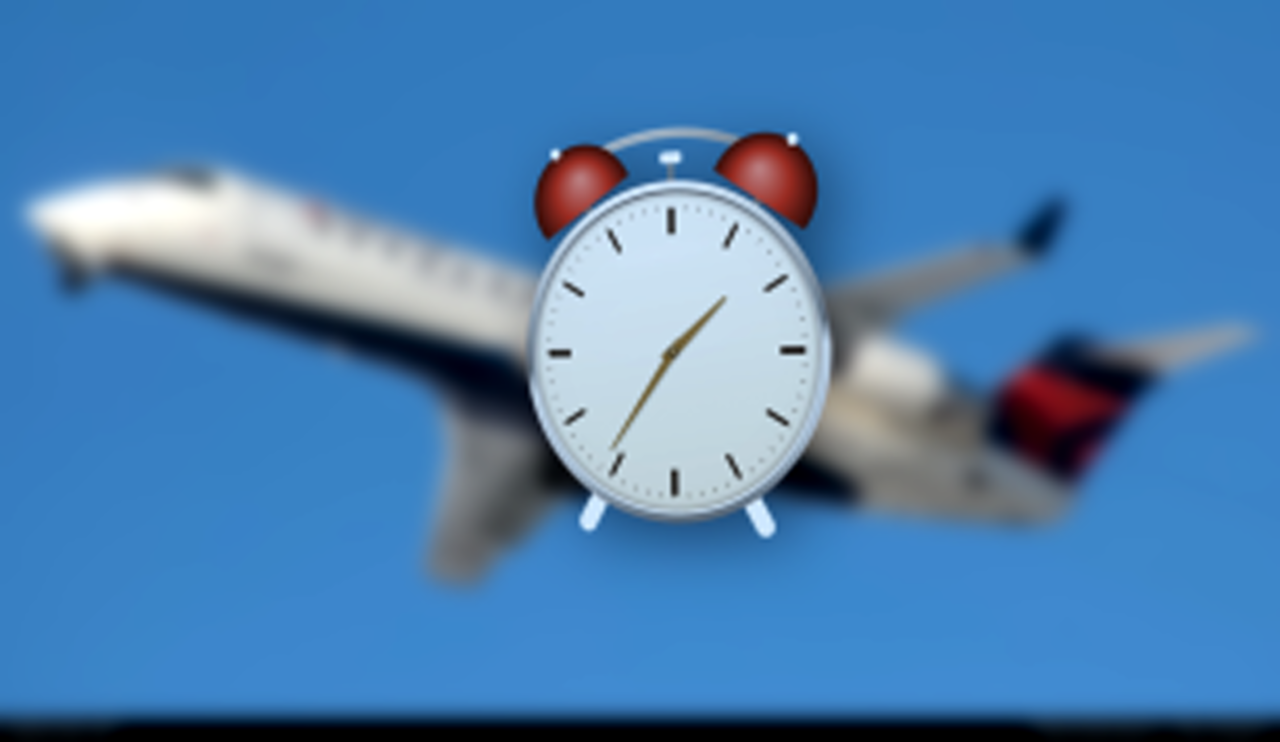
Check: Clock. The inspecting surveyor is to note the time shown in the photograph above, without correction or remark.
1:36
